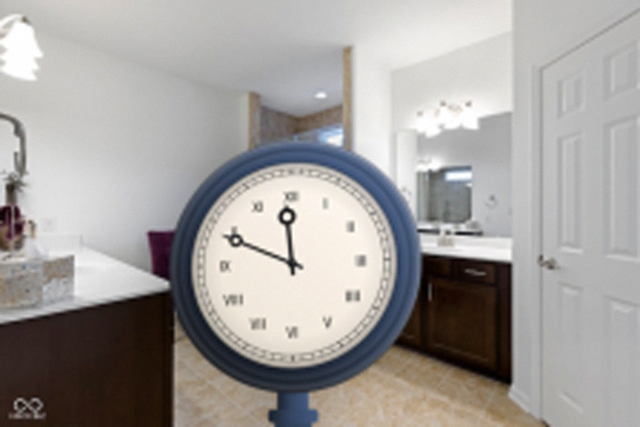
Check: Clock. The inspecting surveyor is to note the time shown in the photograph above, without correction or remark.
11:49
